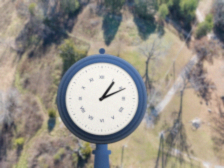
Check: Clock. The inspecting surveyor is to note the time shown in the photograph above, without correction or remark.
1:11
